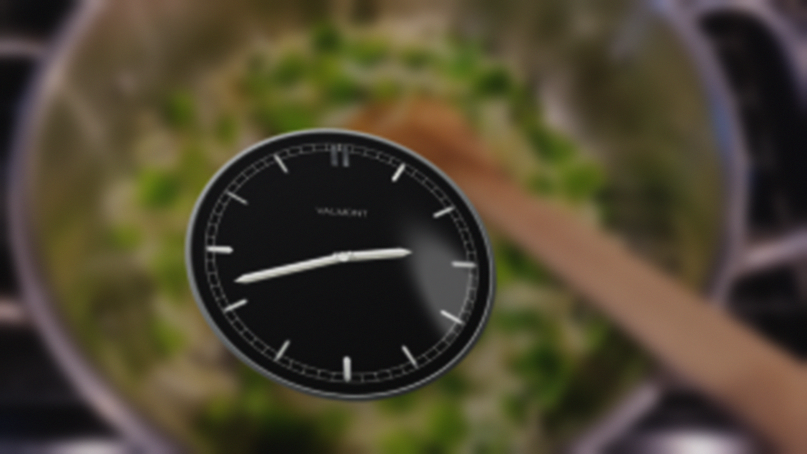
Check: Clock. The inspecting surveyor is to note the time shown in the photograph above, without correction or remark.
2:42
